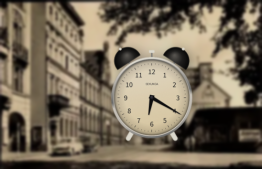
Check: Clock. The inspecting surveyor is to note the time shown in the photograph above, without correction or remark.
6:20
